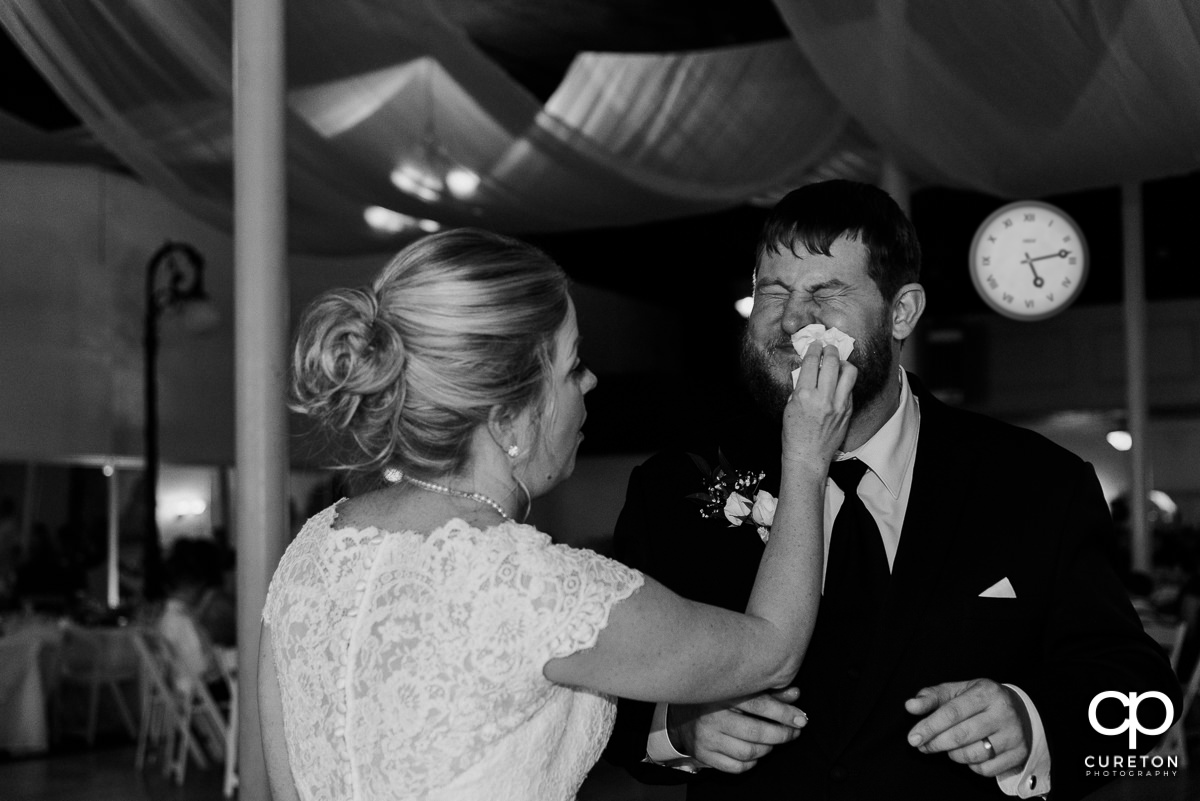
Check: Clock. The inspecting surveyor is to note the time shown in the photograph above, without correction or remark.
5:13
